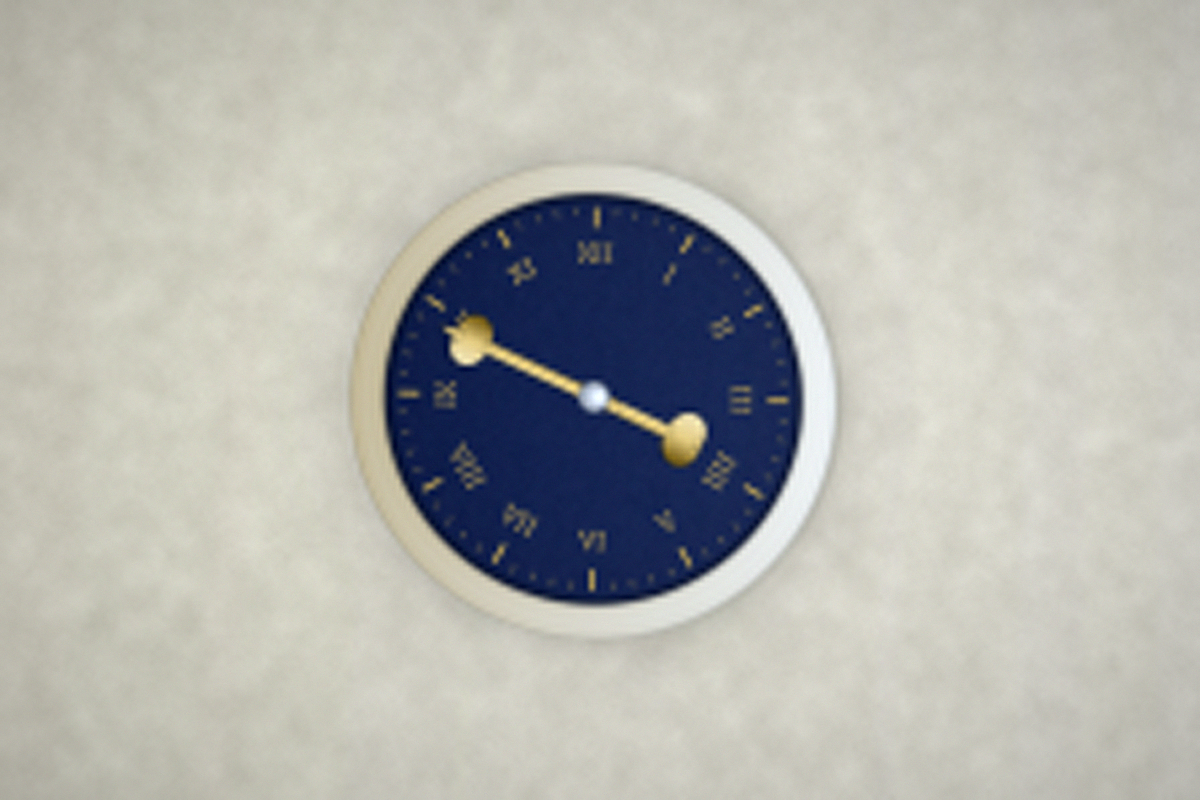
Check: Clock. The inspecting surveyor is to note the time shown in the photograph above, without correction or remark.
3:49
